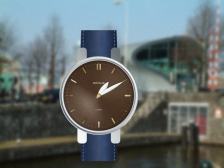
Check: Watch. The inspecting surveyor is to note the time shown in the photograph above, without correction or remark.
1:10
